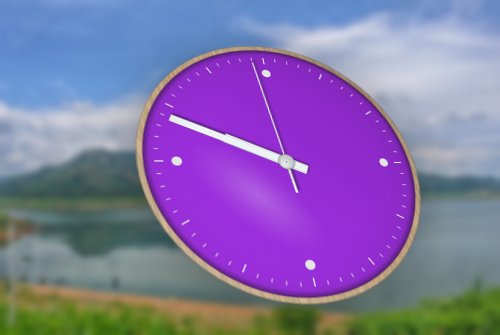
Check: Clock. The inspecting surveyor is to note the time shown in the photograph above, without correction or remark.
9:48:59
